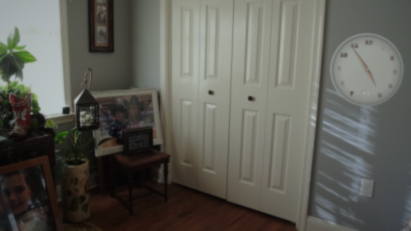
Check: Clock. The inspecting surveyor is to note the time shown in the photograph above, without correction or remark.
4:54
